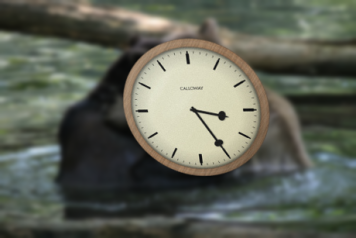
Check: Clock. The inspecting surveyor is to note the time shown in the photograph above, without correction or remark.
3:25
